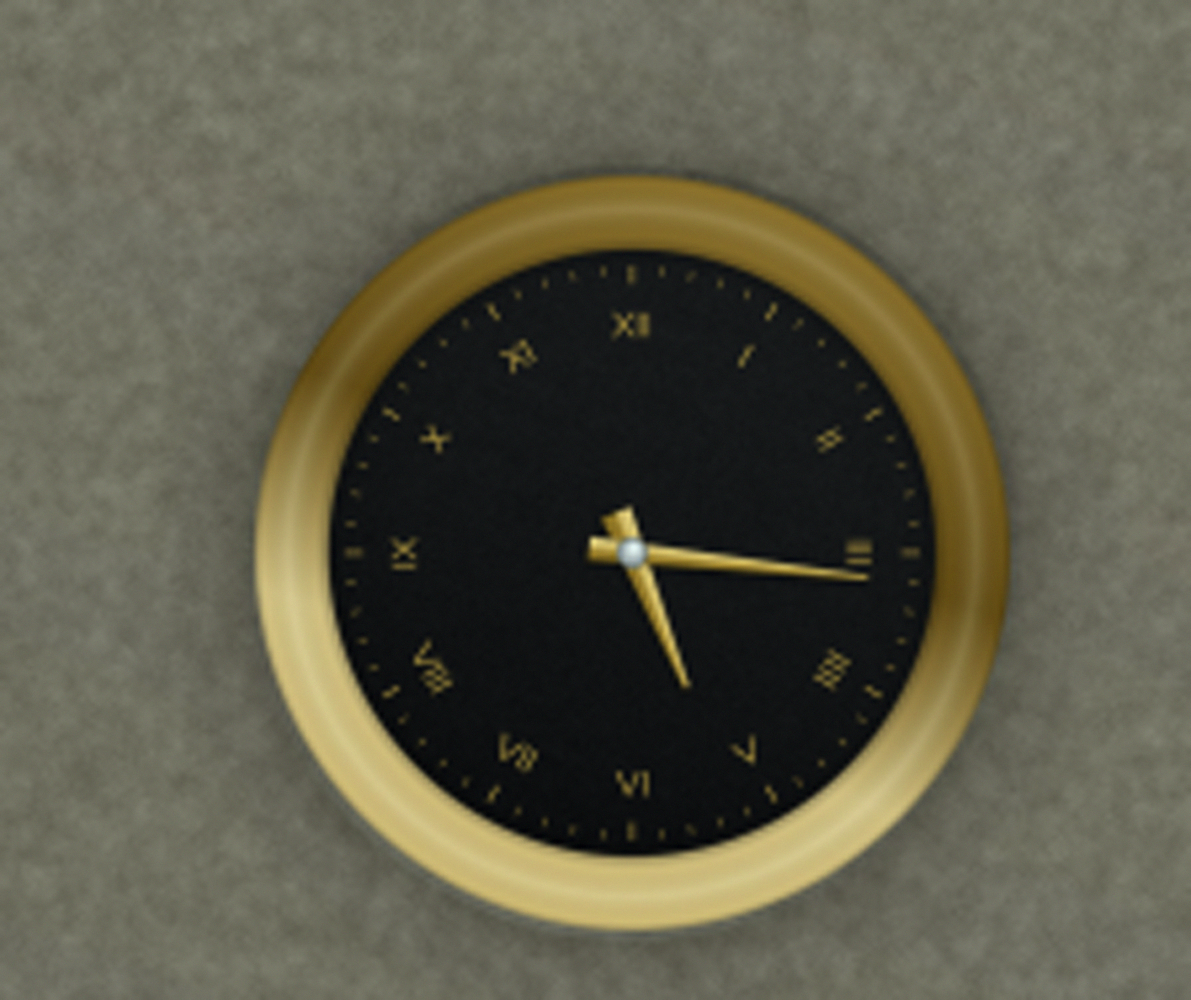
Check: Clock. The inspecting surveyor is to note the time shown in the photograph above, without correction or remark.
5:16
